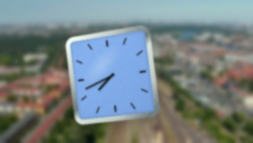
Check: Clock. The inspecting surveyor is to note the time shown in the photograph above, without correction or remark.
7:42
